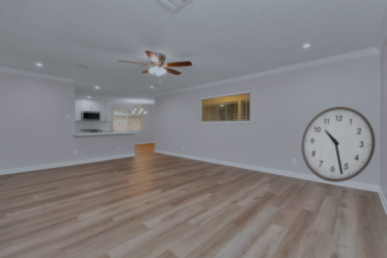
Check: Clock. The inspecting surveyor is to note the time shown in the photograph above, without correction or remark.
10:27
